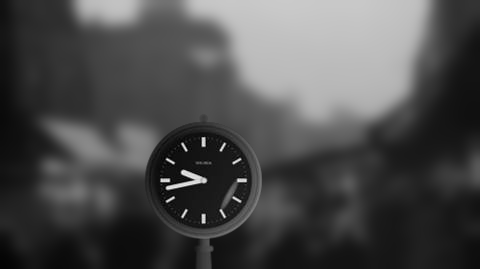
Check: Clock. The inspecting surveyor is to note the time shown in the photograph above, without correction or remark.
9:43
